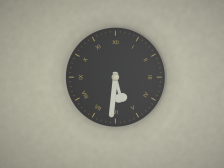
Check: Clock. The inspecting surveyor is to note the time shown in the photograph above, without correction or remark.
5:31
